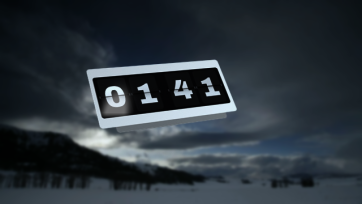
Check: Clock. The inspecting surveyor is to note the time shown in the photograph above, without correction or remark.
1:41
